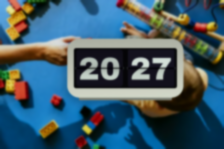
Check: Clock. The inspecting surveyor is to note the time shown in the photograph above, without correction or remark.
20:27
